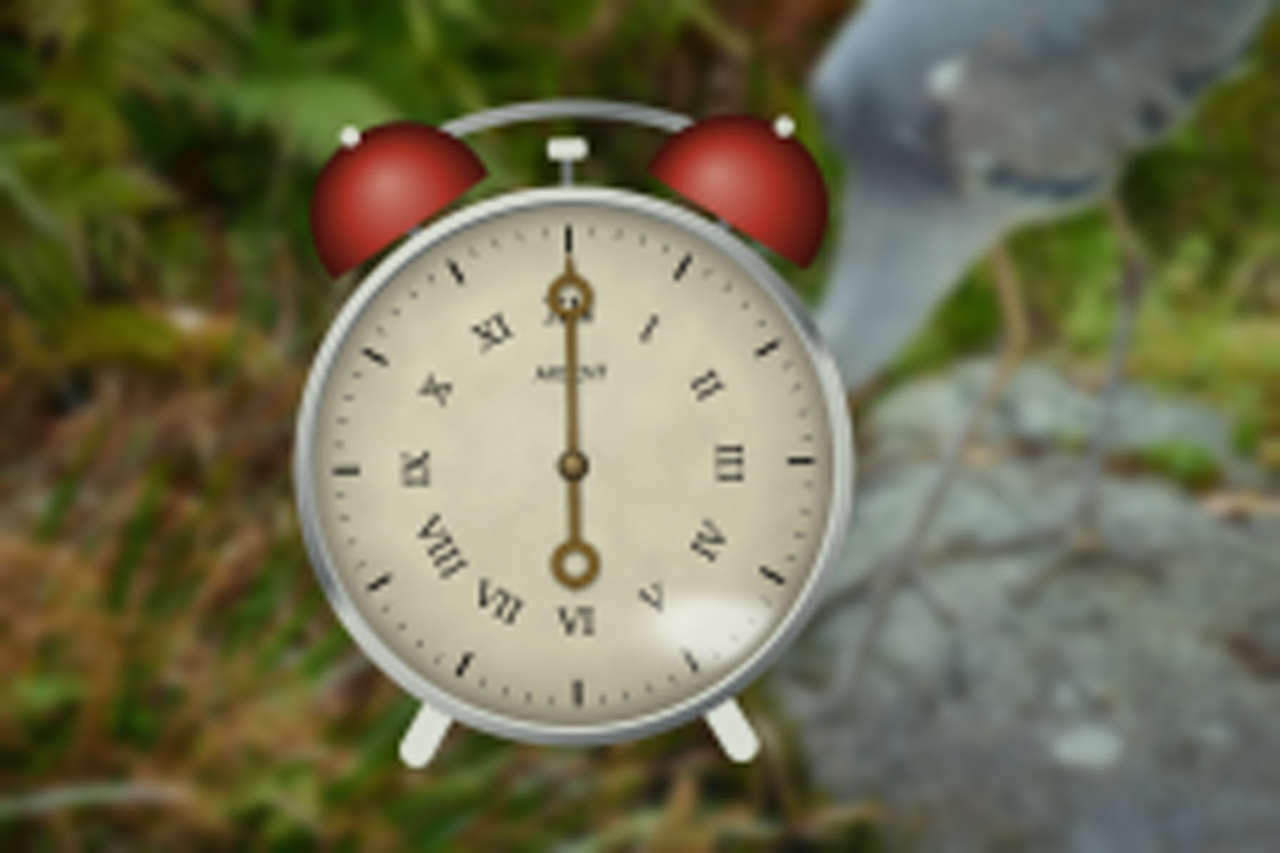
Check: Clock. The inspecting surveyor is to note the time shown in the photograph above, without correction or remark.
6:00
